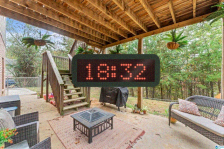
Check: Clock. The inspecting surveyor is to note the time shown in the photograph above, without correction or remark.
18:32
